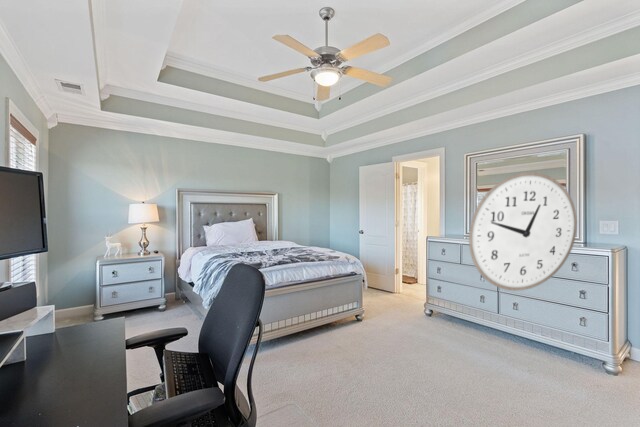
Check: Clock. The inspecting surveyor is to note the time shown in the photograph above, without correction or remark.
12:48
